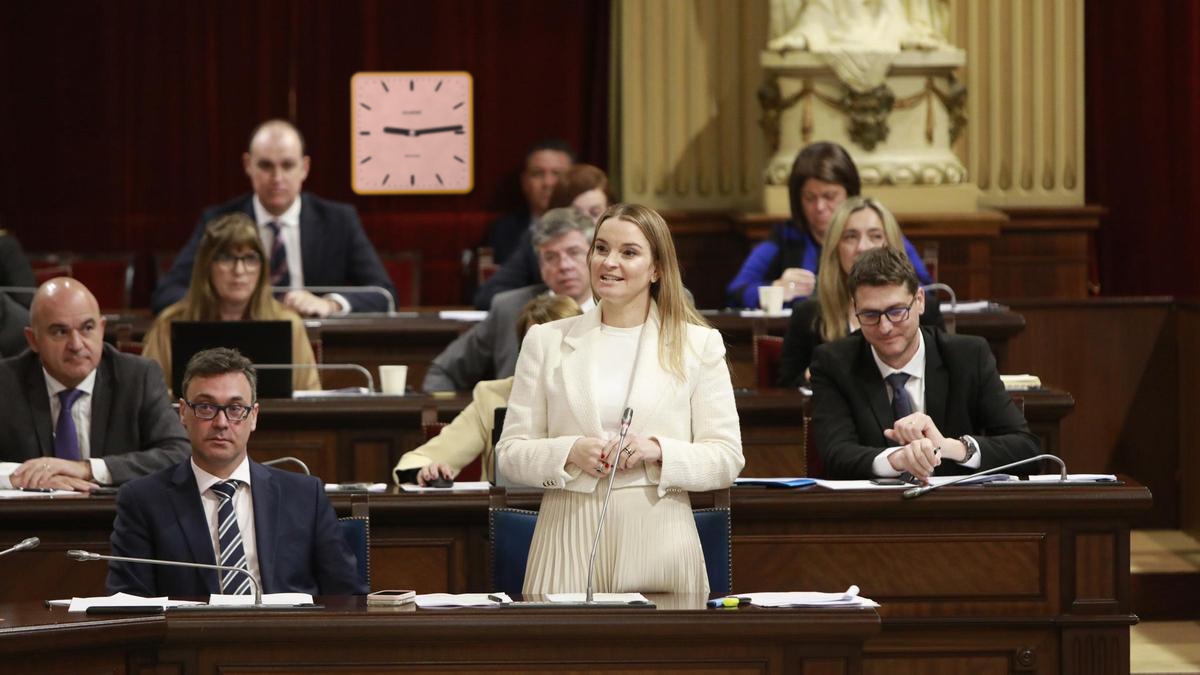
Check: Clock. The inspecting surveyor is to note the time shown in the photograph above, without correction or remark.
9:14
